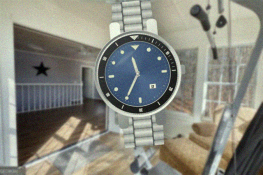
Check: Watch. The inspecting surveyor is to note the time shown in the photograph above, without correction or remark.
11:35
